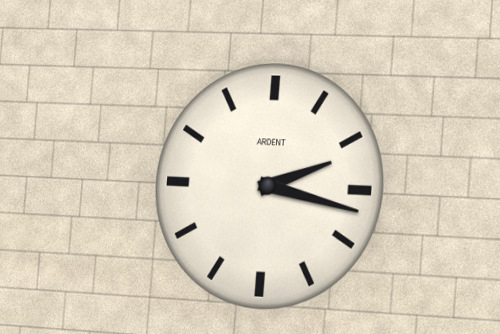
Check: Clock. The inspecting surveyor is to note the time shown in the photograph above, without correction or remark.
2:17
